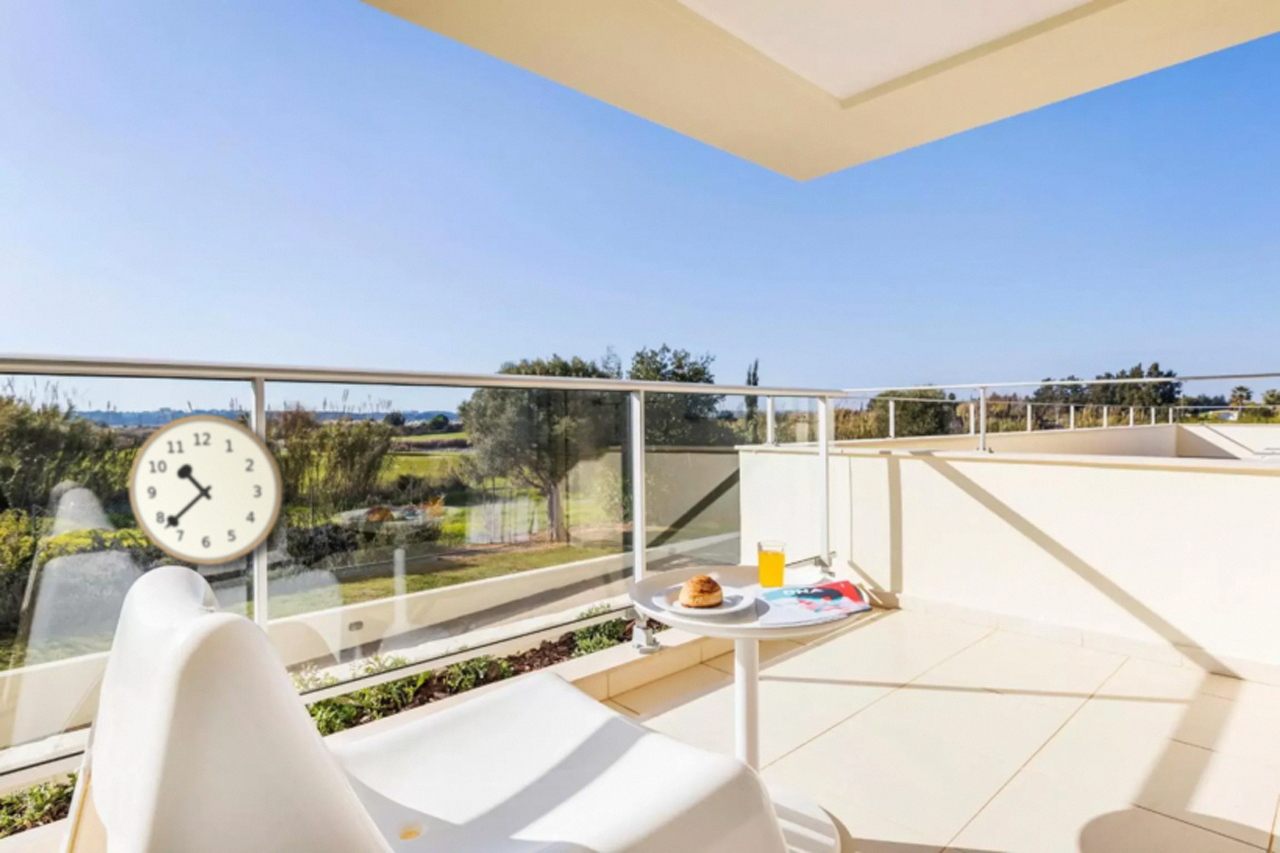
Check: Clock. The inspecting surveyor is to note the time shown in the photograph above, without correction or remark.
10:38
